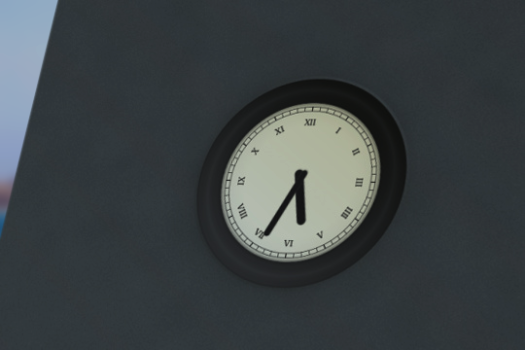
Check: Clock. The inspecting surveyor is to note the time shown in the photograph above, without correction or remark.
5:34
